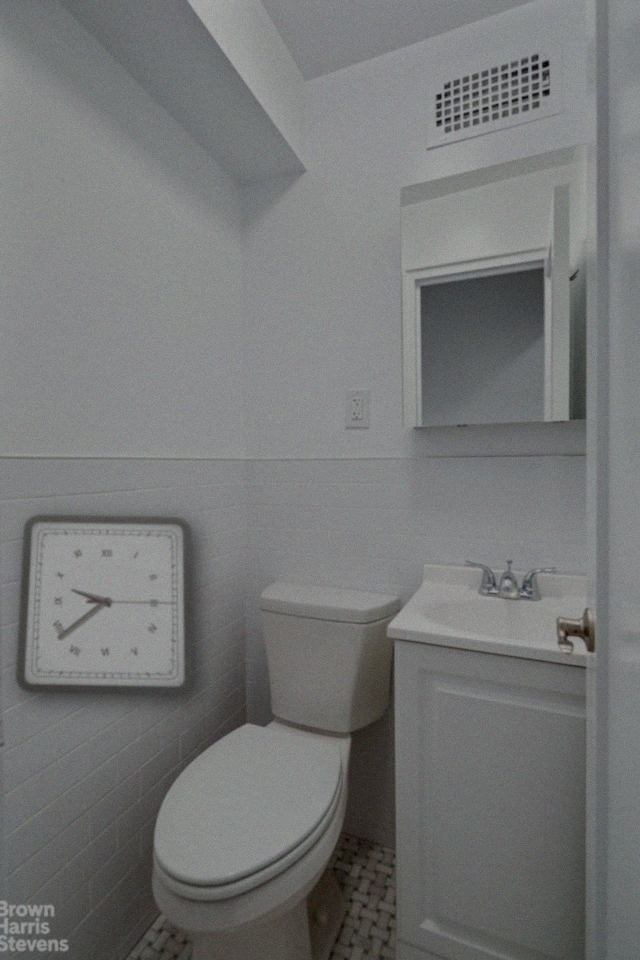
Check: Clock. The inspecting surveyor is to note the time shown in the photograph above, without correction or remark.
9:38:15
